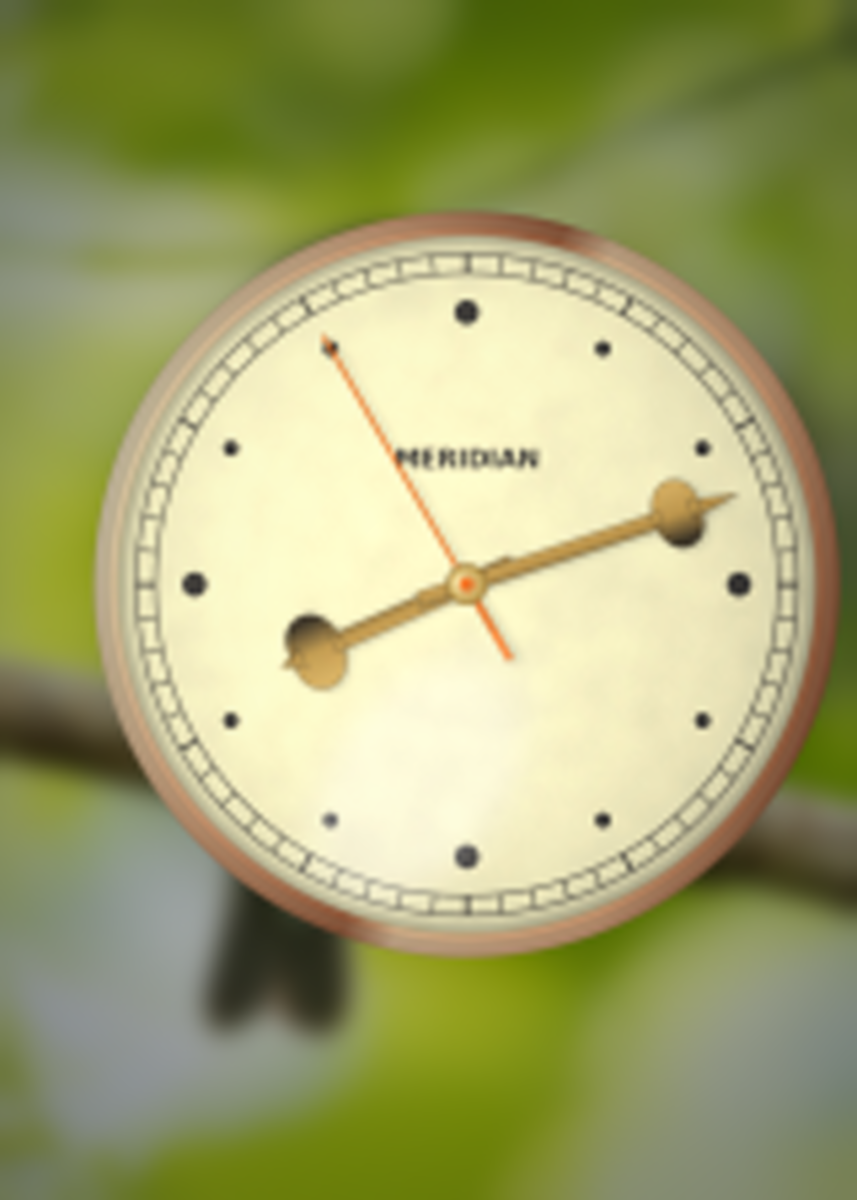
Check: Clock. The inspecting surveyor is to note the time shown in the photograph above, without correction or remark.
8:11:55
